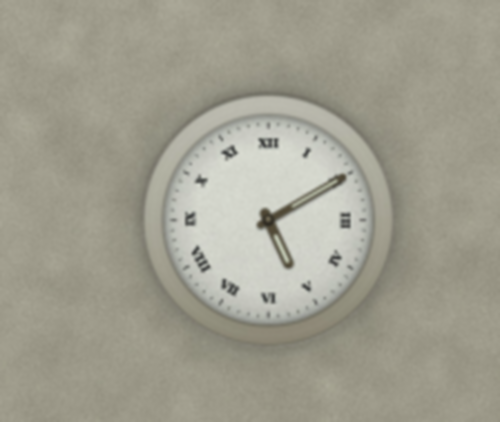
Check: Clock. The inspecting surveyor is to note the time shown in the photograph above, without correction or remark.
5:10
